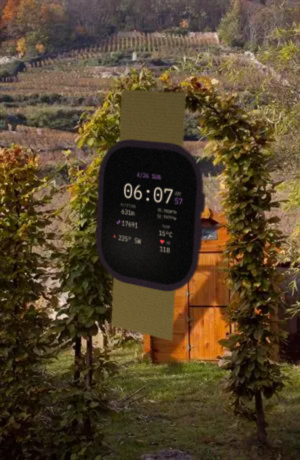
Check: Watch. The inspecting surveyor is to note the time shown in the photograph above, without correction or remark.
6:07
